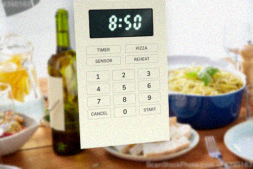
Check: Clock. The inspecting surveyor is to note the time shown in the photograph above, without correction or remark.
8:50
